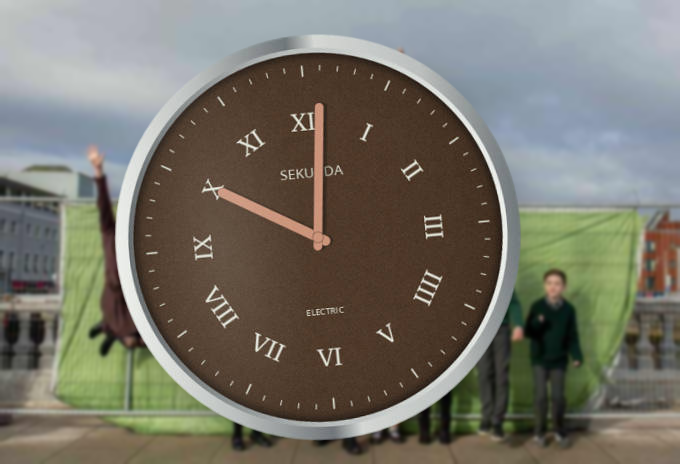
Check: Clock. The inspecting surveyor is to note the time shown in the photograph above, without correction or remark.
10:01
